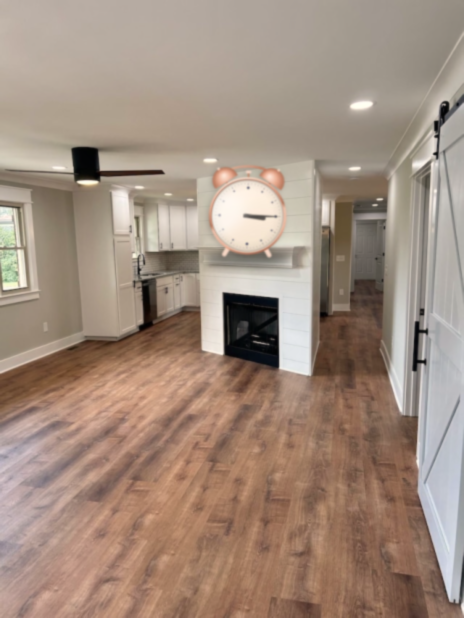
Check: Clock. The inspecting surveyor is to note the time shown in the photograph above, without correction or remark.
3:15
